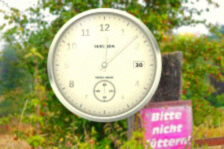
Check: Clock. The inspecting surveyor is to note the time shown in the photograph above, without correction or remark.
12:08
